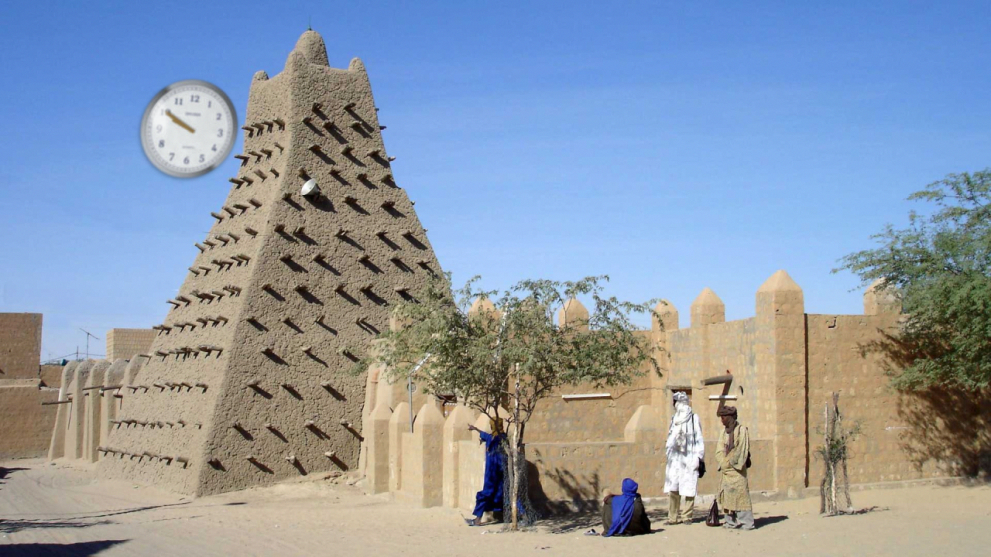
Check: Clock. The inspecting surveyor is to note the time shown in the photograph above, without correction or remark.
9:50
